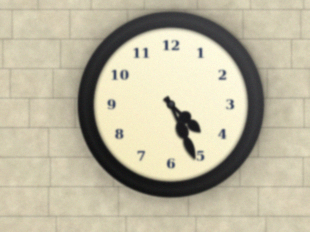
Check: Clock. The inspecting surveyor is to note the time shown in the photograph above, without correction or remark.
4:26
